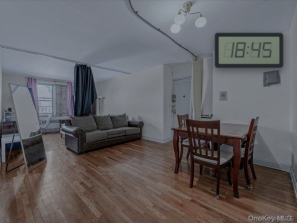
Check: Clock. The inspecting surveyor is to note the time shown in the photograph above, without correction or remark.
18:45
